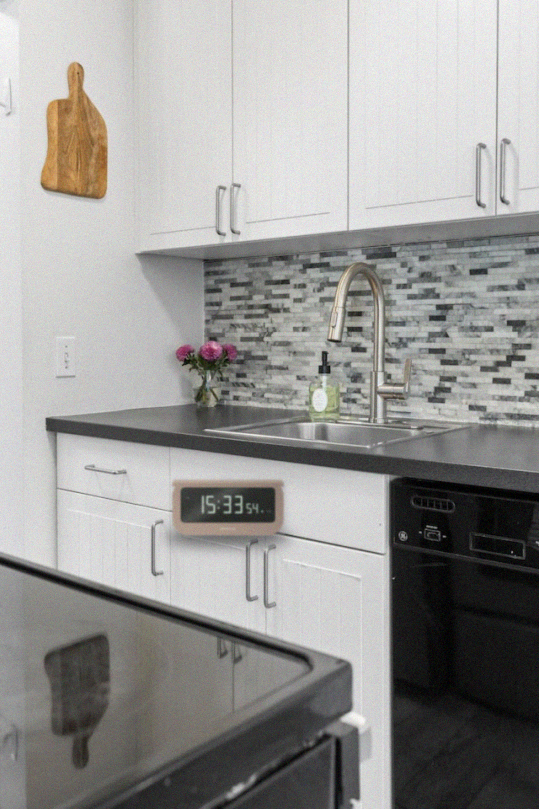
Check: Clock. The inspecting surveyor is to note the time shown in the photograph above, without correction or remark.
15:33
